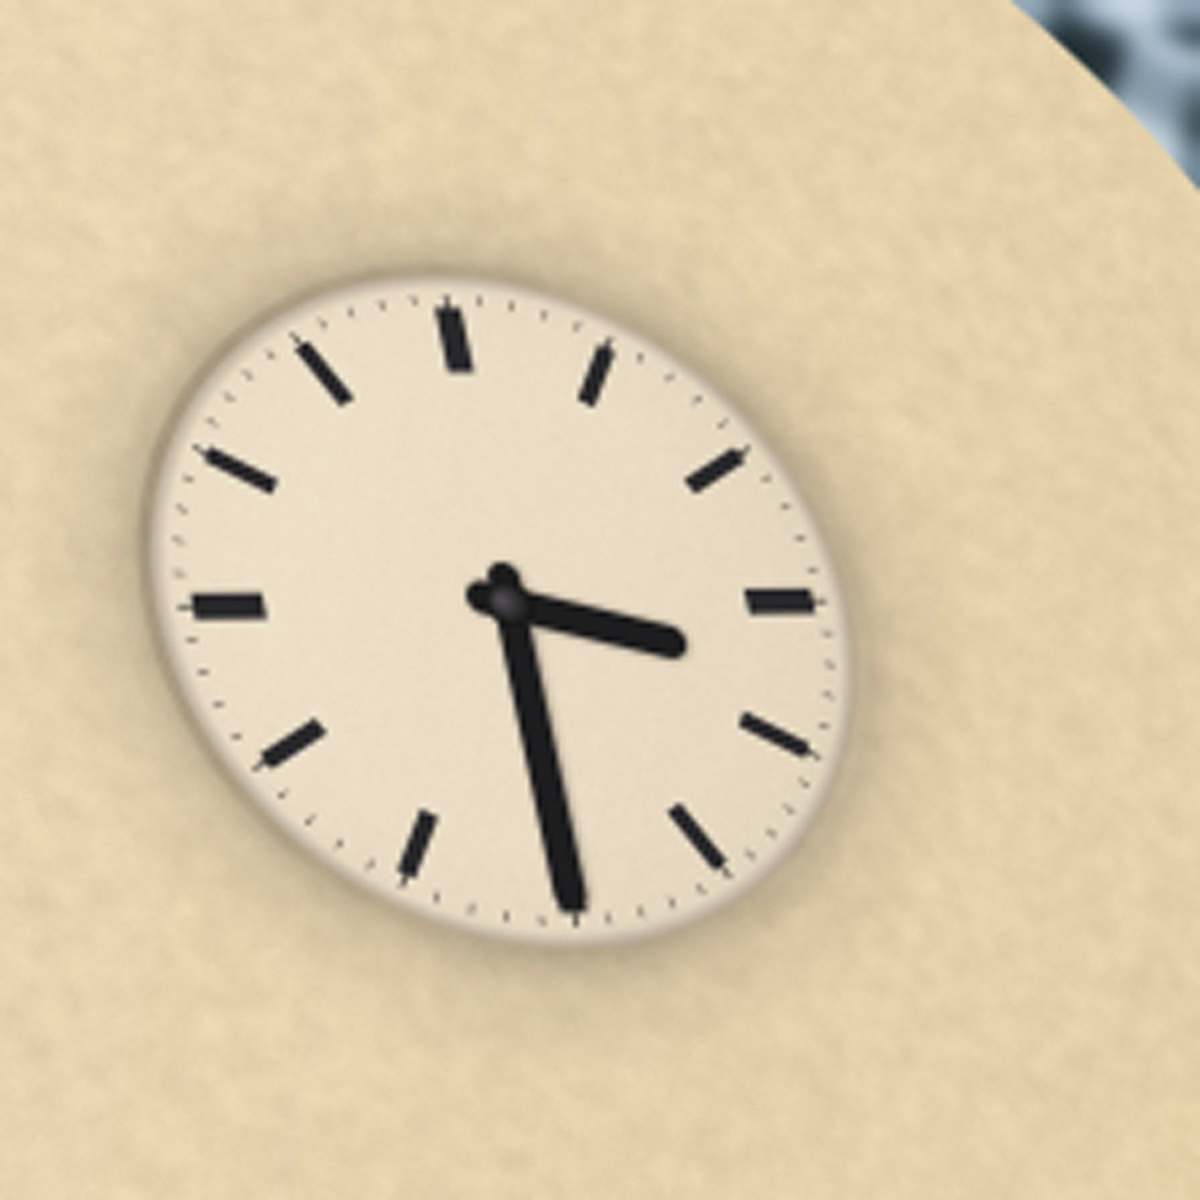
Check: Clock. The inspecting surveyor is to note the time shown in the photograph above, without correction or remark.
3:30
